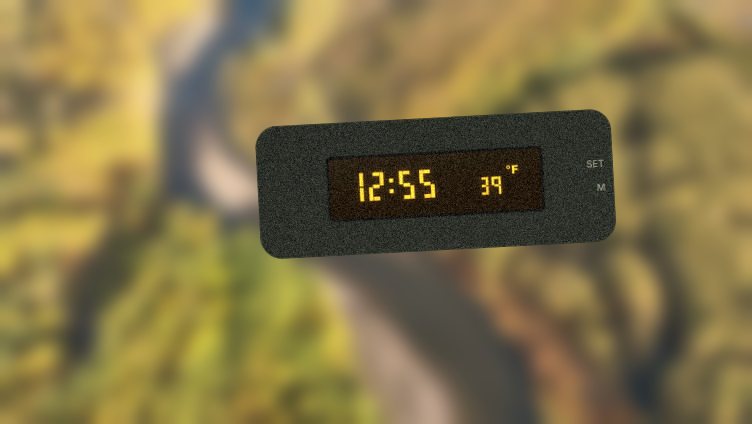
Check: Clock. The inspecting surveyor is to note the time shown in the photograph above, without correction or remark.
12:55
